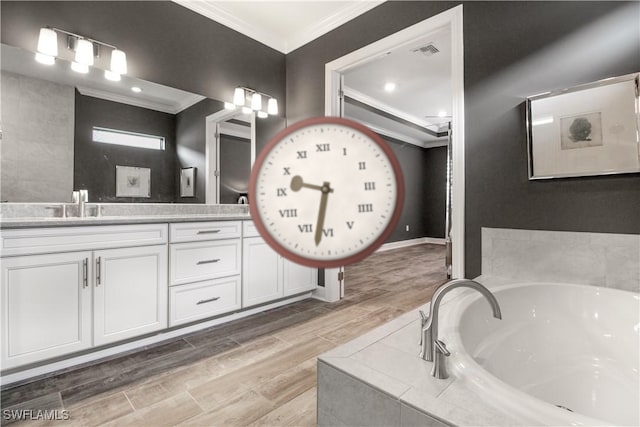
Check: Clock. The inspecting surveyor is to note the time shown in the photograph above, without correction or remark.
9:32
